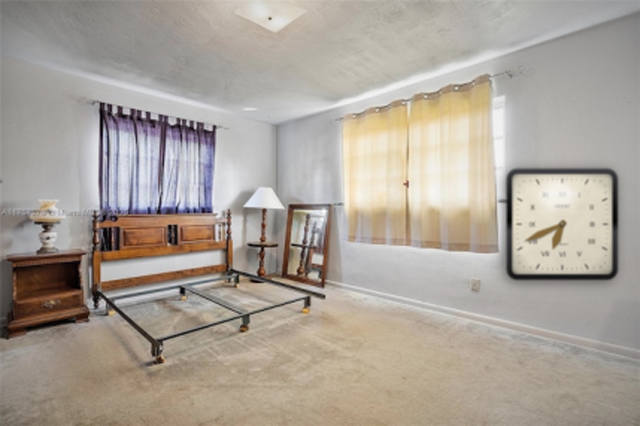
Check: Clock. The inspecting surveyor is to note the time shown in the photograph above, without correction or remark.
6:41
